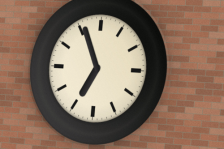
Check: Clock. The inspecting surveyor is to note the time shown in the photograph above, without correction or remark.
6:56
